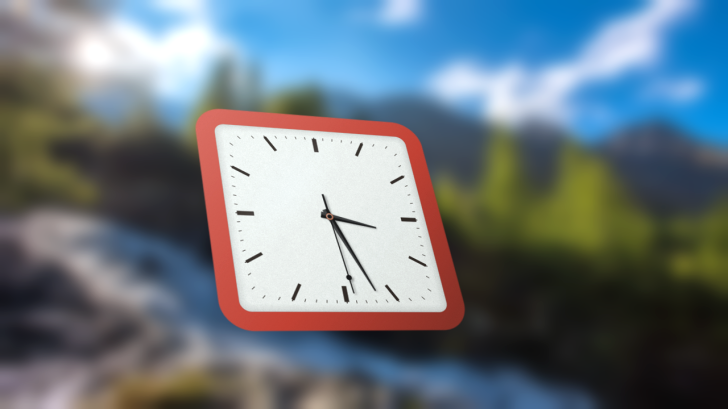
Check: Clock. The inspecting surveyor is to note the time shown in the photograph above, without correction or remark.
3:26:29
